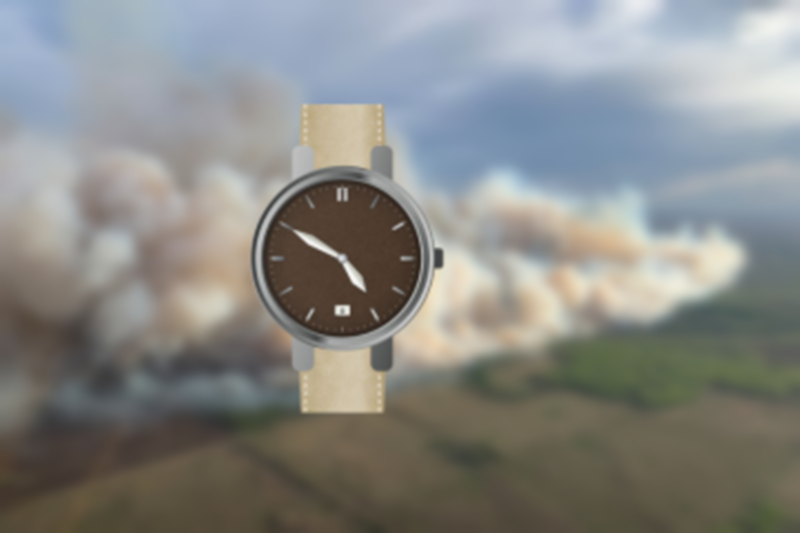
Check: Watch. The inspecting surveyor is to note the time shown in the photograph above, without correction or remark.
4:50
